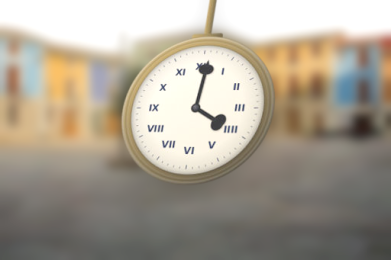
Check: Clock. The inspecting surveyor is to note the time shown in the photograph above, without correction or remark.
4:01
